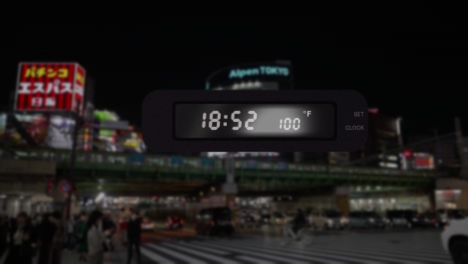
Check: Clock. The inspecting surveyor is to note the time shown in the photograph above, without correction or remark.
18:52
